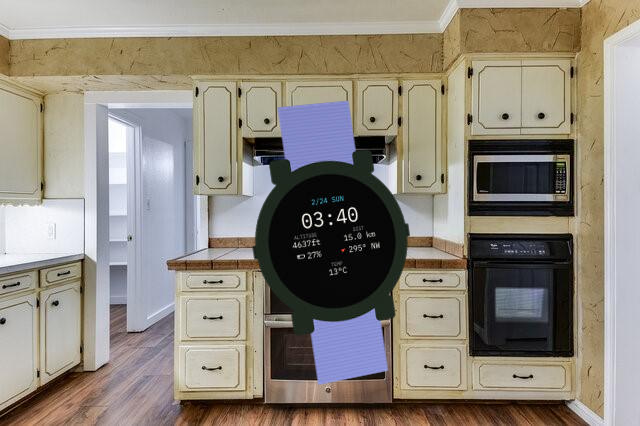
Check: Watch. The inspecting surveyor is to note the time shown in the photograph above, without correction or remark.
3:40
